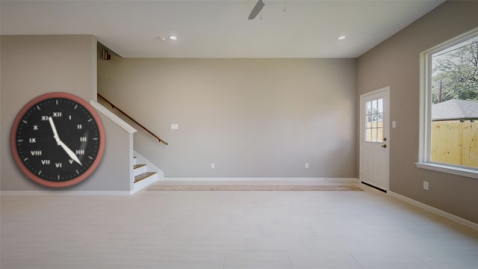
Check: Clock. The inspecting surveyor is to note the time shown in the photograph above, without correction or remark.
11:23
